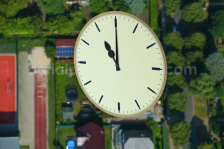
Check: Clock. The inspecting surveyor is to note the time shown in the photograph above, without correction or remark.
11:00
